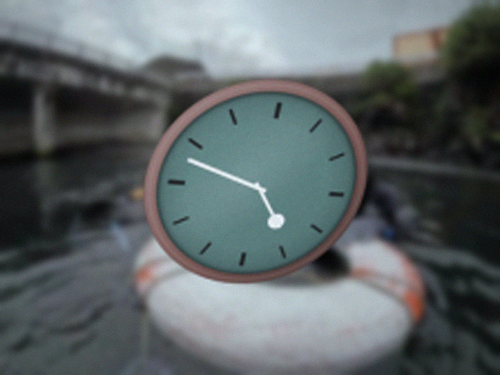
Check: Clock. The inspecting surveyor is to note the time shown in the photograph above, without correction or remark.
4:48
